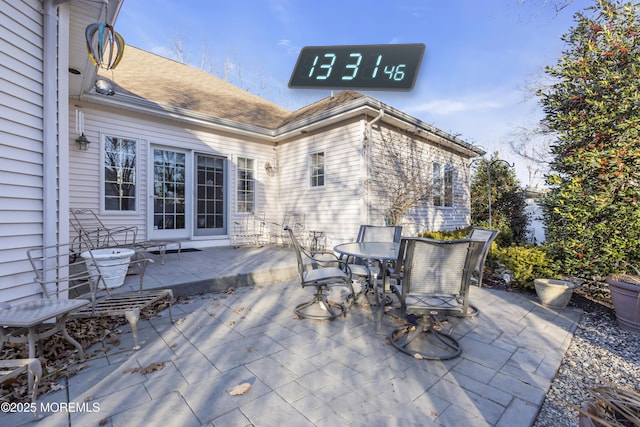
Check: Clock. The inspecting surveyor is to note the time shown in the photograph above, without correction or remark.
13:31:46
